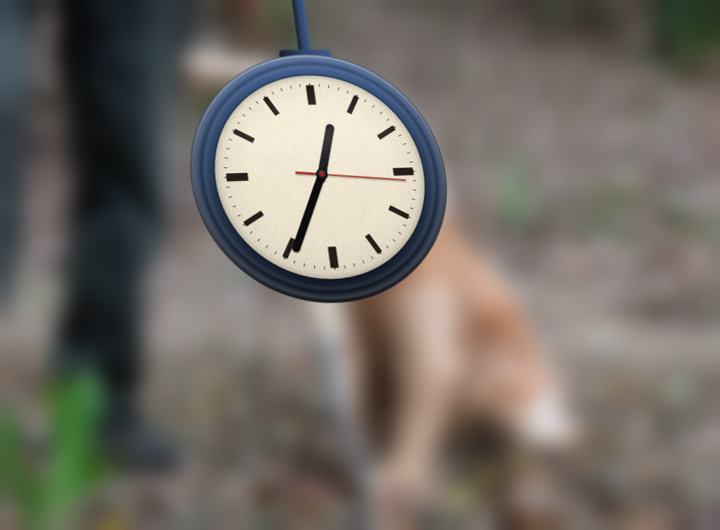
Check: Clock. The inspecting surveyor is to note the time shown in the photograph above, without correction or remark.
12:34:16
